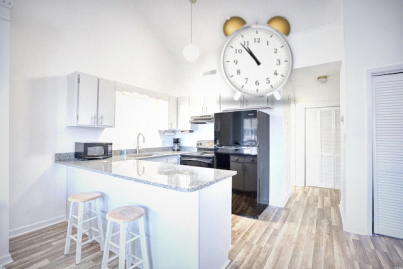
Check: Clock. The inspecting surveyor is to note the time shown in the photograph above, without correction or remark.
10:53
